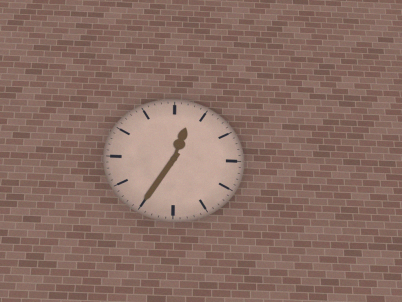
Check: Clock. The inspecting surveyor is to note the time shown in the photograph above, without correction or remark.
12:35
